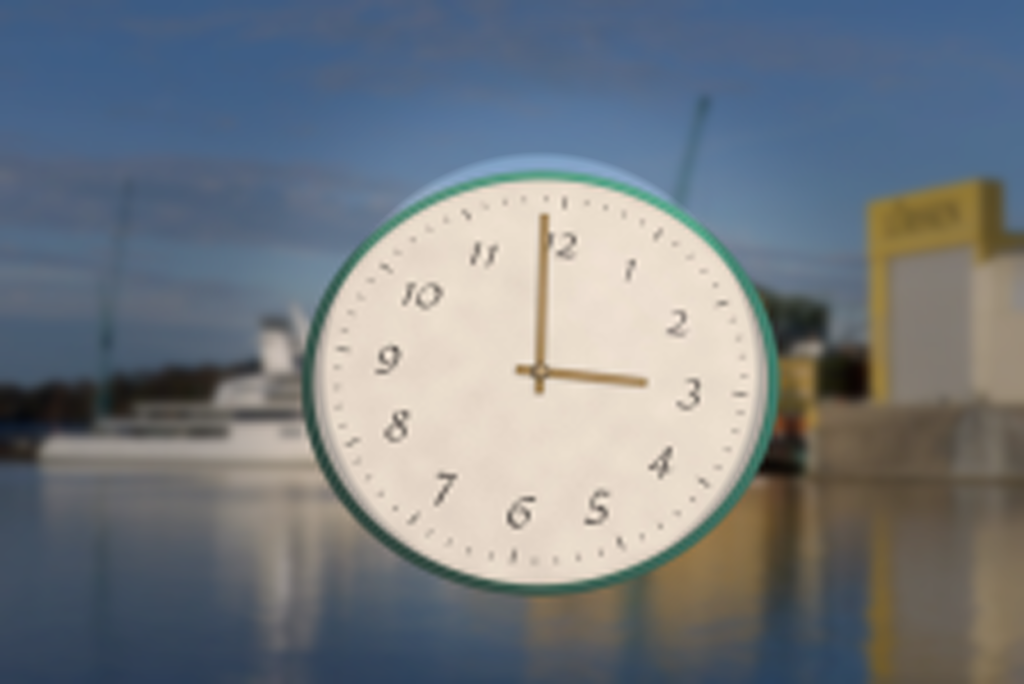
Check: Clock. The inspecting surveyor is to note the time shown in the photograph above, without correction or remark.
2:59
